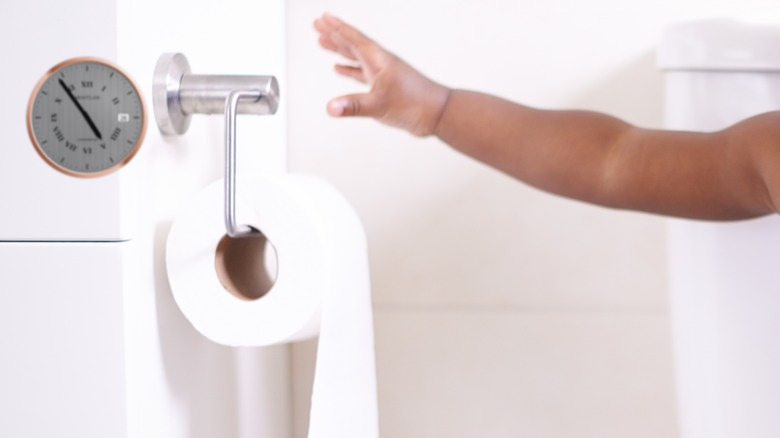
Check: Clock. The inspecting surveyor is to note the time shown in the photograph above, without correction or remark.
4:54
